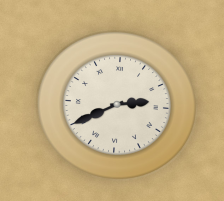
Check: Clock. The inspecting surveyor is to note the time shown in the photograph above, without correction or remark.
2:40
